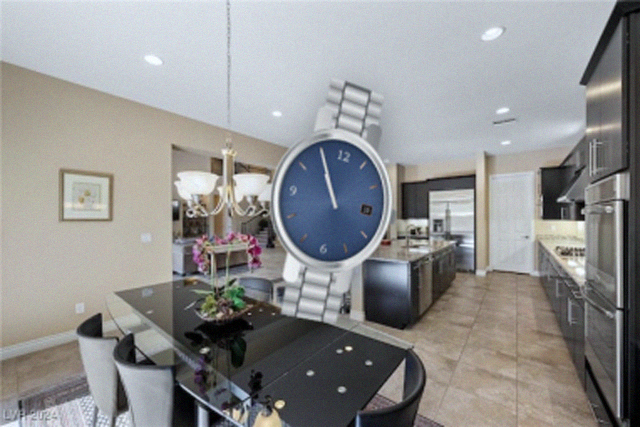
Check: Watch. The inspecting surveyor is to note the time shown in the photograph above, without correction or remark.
10:55
